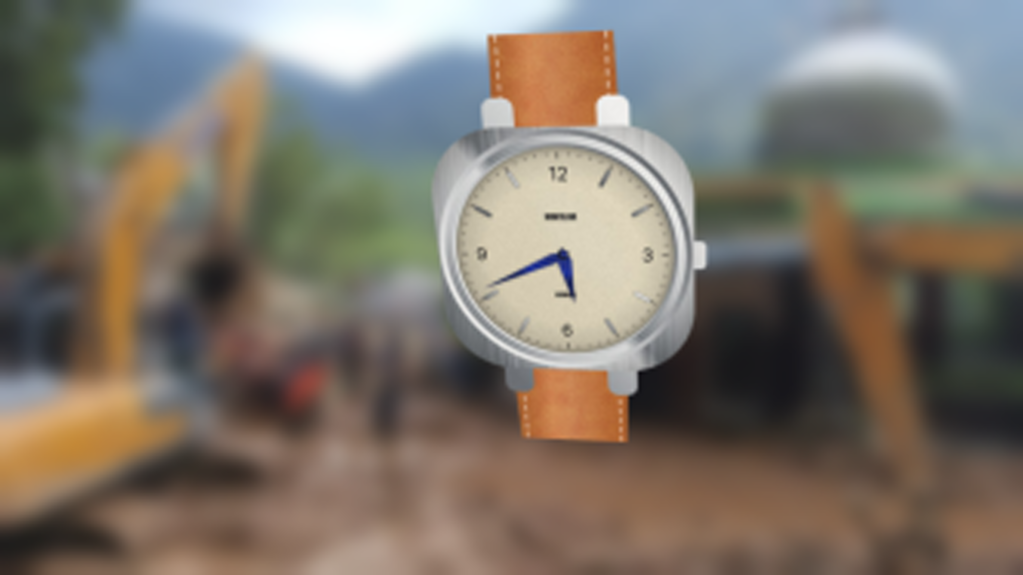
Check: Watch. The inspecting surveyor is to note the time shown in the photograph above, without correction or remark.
5:41
